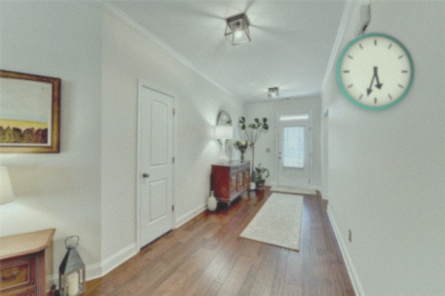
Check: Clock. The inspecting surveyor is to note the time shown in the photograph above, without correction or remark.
5:33
